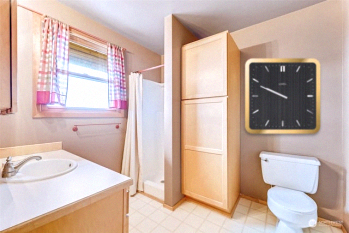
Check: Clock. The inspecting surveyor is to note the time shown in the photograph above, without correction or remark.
9:49
